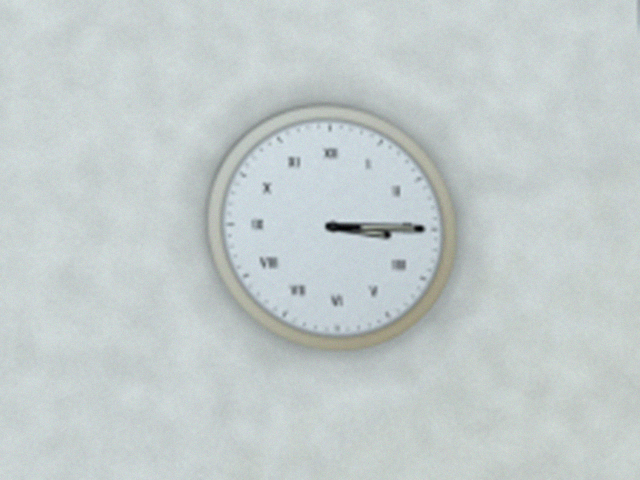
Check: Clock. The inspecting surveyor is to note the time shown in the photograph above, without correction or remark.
3:15
